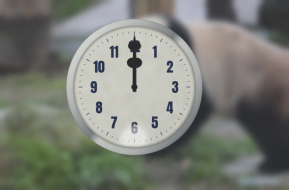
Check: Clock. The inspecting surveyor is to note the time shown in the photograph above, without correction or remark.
12:00
